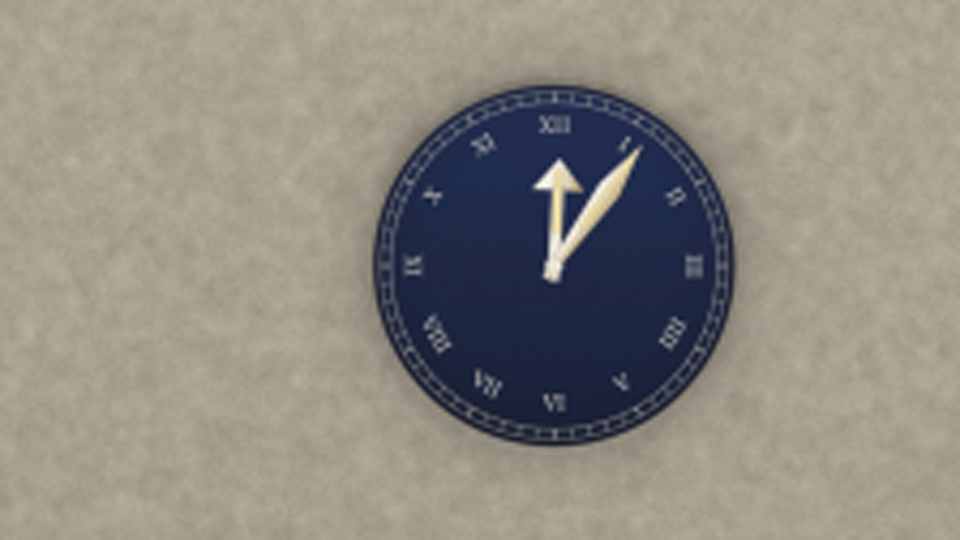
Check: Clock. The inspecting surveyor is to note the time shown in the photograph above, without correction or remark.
12:06
